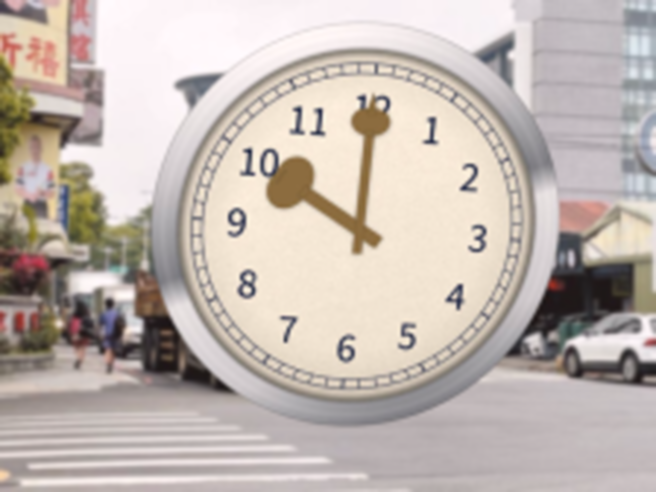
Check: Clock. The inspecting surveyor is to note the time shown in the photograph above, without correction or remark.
10:00
